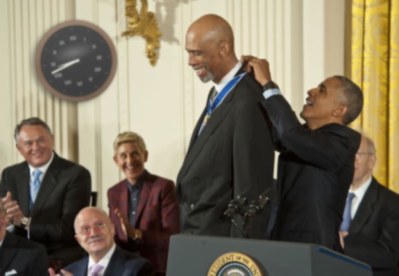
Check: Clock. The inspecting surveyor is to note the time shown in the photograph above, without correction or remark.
8:42
